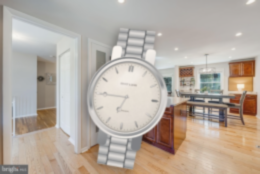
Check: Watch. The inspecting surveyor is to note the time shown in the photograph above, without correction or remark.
6:45
